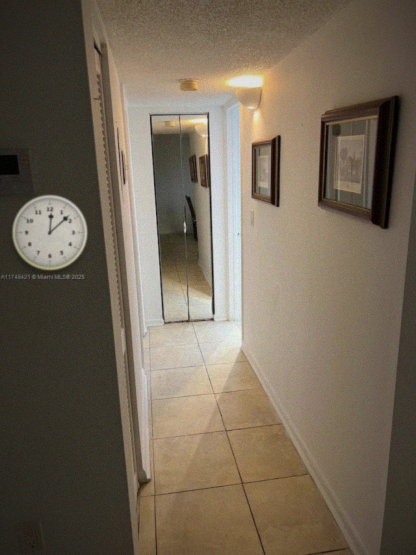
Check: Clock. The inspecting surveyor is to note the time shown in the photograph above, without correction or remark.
12:08
